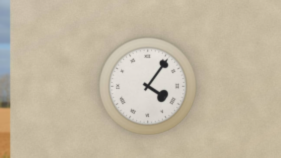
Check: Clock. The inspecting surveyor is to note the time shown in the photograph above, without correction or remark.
4:06
